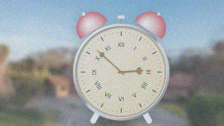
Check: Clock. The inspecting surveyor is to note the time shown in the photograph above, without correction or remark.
2:52
